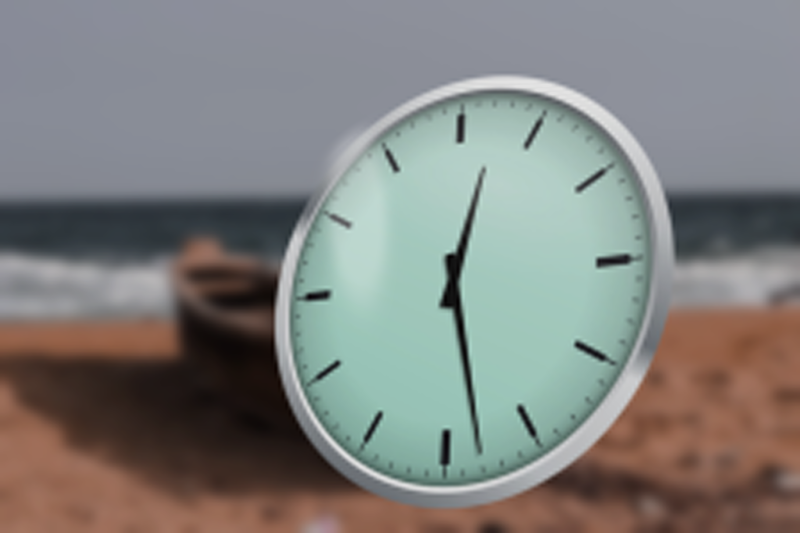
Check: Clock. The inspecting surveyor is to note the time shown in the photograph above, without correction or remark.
12:28
